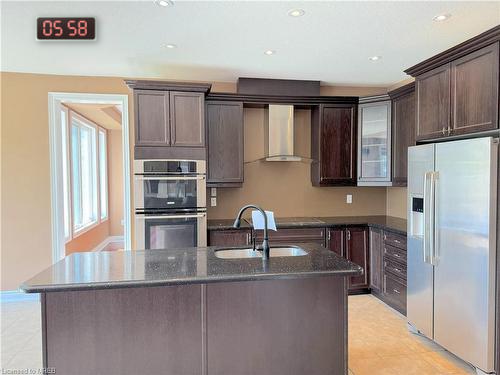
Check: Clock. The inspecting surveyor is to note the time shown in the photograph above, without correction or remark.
5:58
